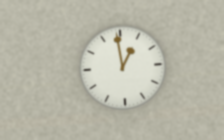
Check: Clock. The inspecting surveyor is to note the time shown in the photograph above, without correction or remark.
12:59
